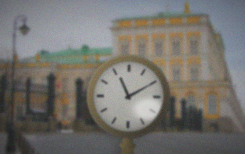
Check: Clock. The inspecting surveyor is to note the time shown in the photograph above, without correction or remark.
11:10
